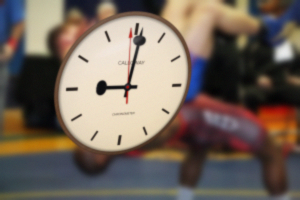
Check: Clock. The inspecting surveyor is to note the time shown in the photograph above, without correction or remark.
9:00:59
